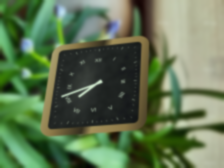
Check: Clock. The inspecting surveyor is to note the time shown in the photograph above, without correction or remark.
7:42
